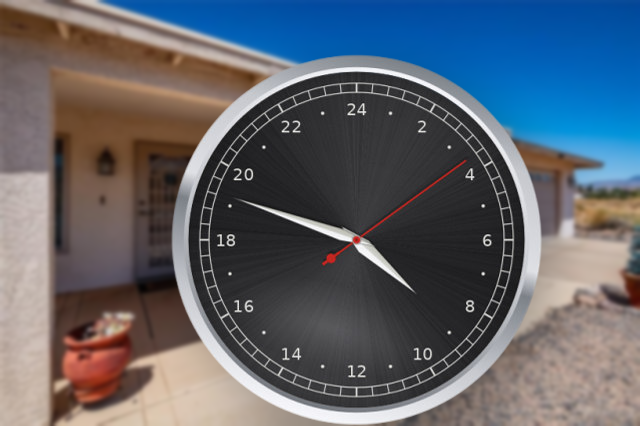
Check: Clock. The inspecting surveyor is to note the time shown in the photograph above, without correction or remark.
8:48:09
